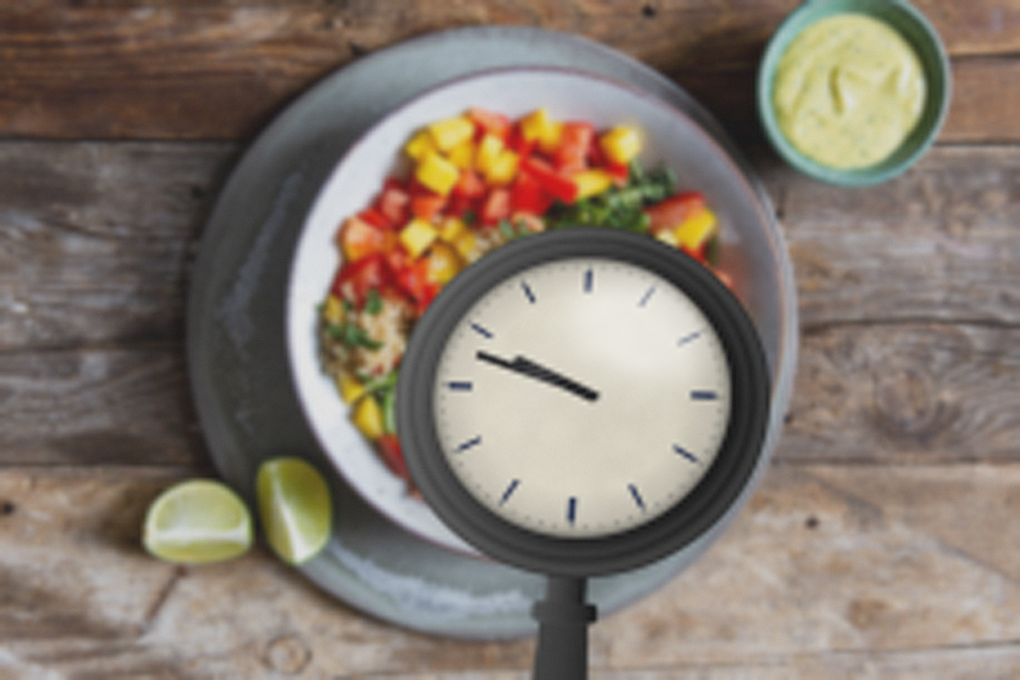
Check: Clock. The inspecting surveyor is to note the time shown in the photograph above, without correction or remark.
9:48
